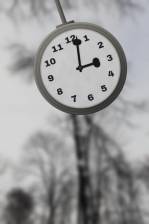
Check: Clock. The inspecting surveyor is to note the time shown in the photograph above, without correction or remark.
3:02
